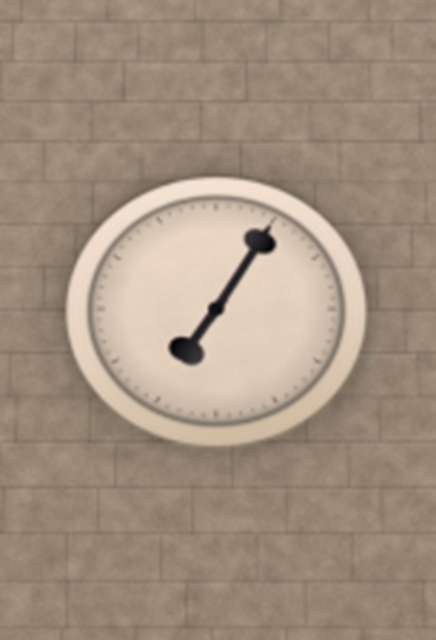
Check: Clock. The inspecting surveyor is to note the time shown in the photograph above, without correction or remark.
7:05
